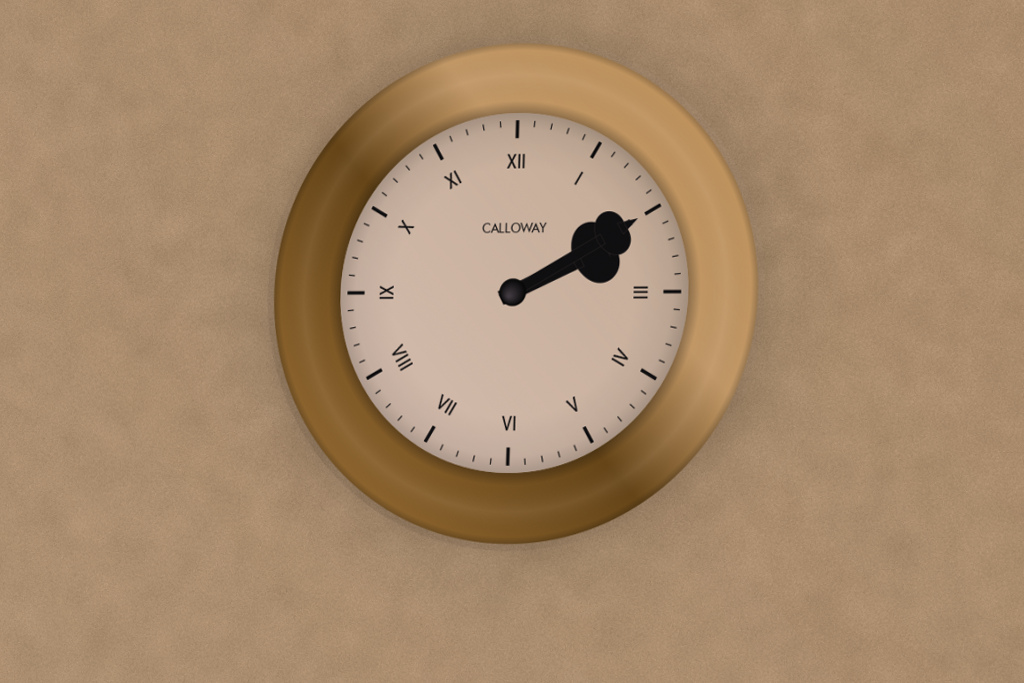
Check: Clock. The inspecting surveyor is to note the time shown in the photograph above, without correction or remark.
2:10
